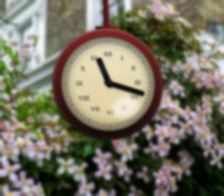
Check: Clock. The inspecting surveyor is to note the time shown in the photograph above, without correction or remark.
11:18
